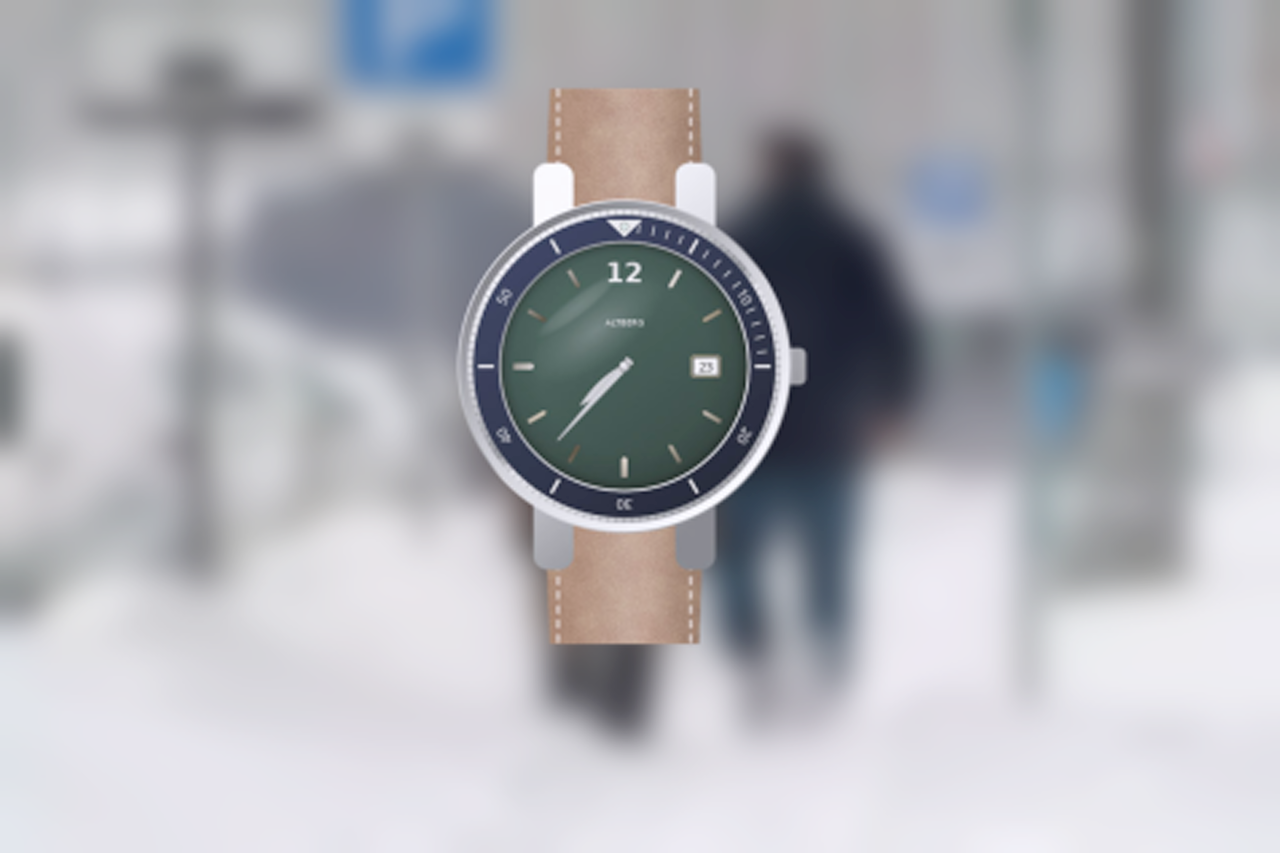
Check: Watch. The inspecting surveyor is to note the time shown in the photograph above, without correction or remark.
7:37
